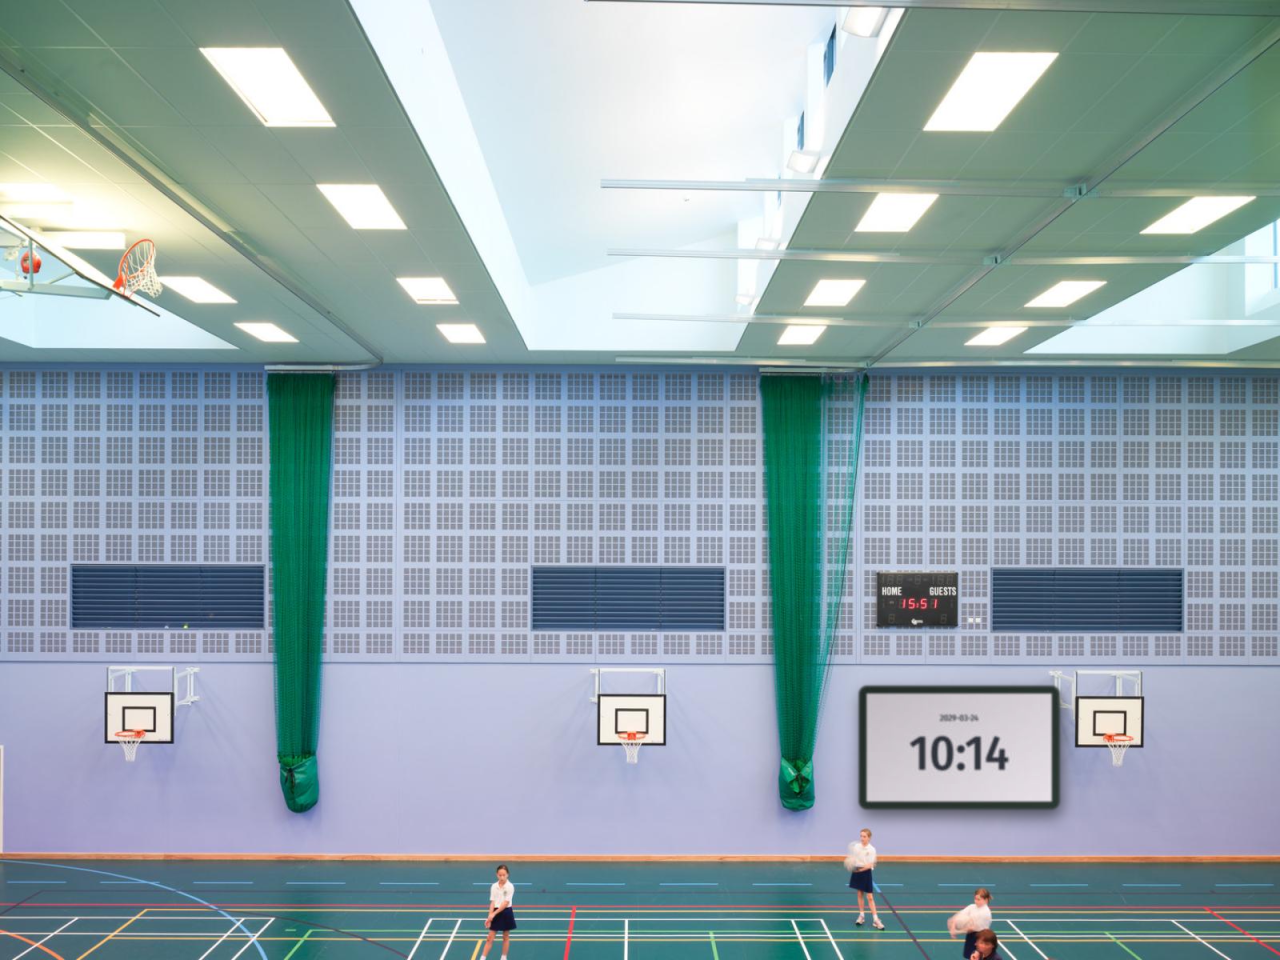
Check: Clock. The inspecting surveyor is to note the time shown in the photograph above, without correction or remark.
10:14
